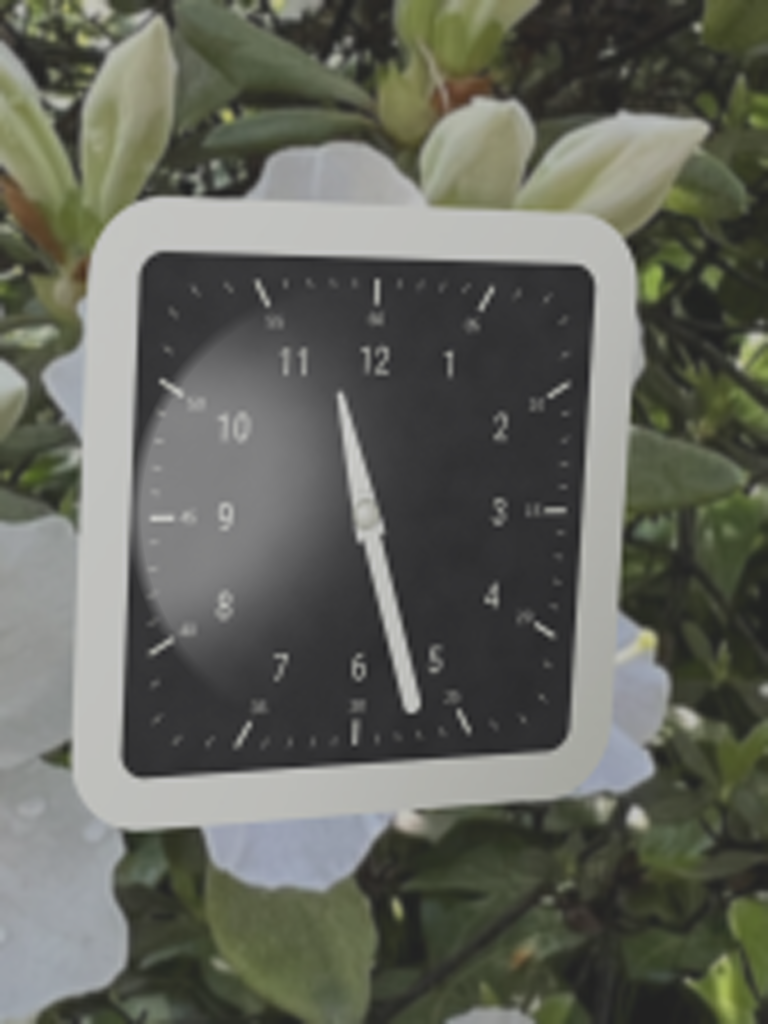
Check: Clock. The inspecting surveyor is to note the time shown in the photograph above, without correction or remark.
11:27
